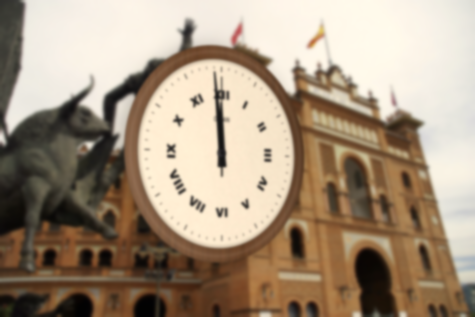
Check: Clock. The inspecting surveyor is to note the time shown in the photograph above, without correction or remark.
11:59:00
